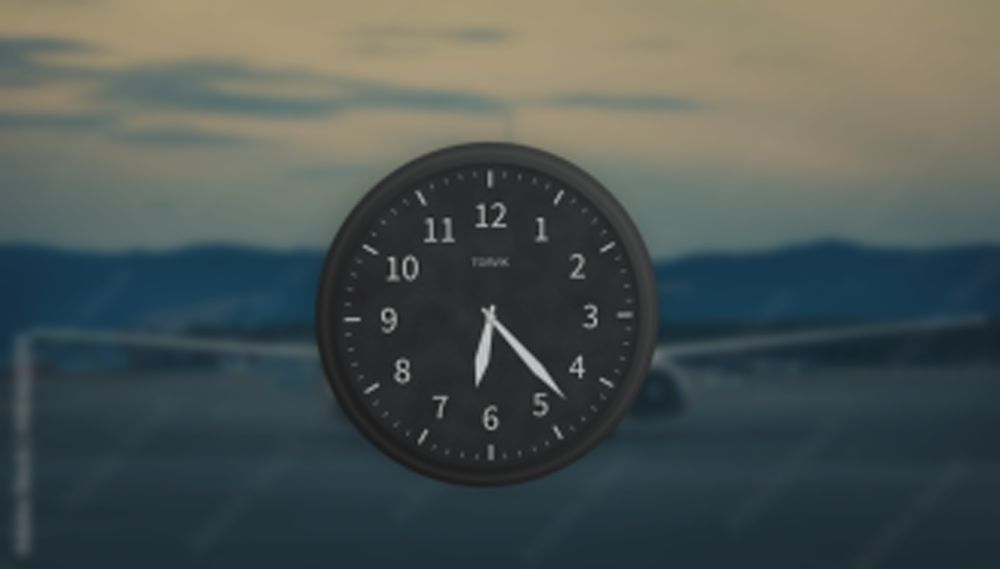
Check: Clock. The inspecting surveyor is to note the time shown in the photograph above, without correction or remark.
6:23
